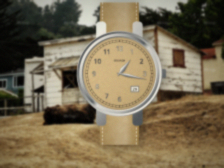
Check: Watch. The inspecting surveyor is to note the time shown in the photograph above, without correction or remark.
1:17
